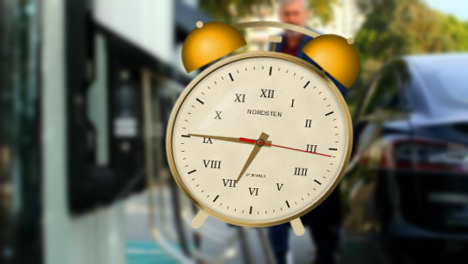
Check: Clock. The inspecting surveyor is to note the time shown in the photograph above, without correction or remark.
6:45:16
